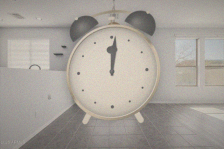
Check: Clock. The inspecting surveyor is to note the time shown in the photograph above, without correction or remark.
12:01
